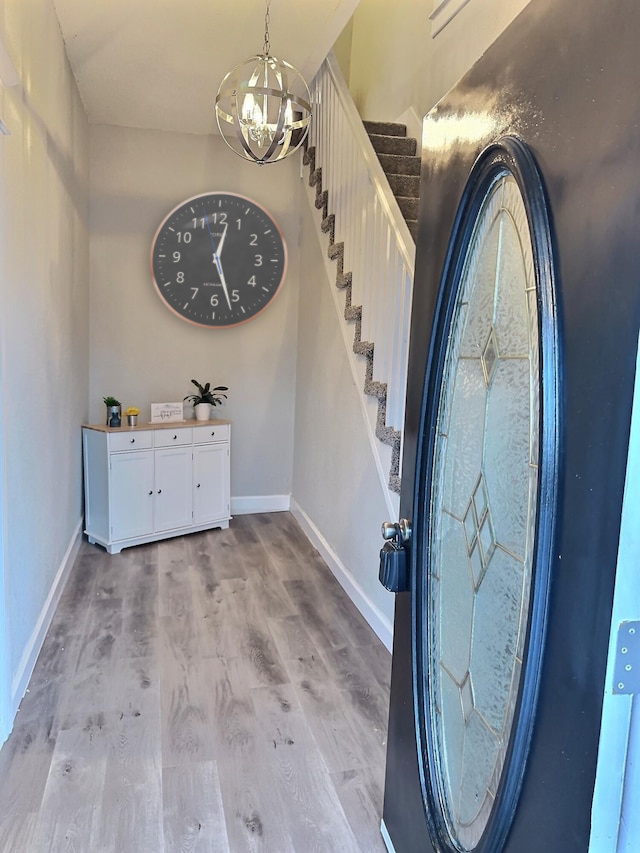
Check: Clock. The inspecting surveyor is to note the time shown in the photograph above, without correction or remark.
12:26:57
